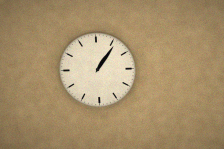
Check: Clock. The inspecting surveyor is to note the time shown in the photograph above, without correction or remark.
1:06
